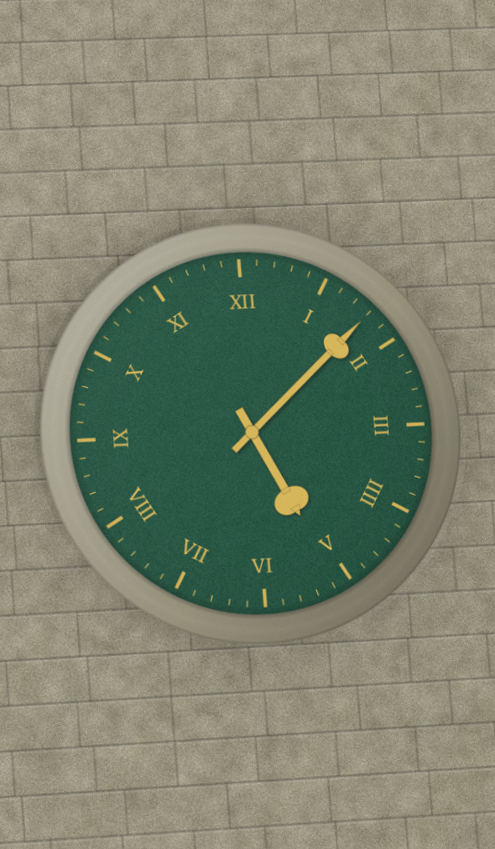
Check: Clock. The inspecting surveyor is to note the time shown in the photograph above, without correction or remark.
5:08
